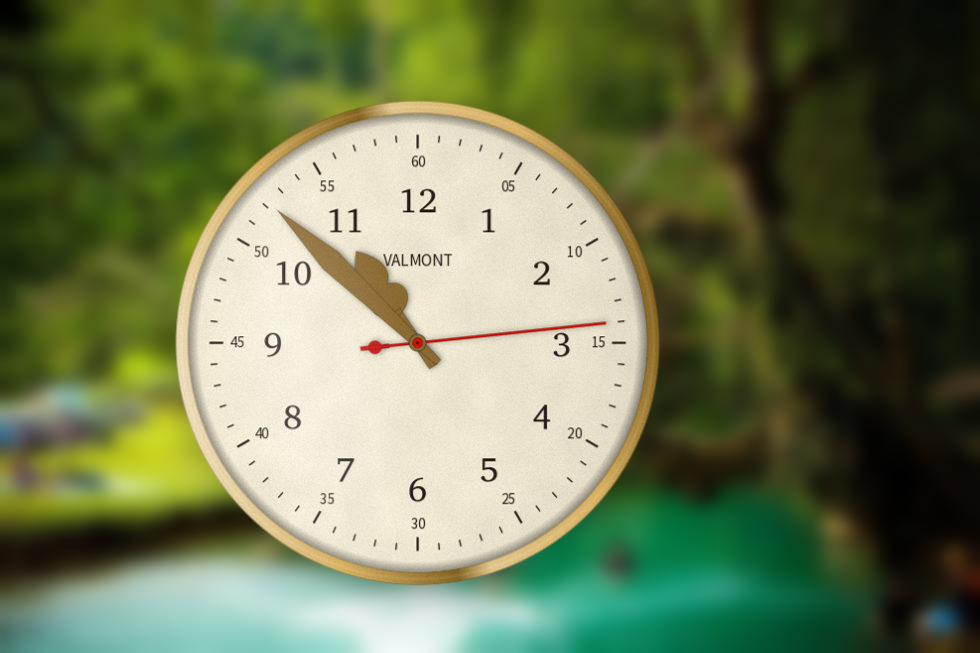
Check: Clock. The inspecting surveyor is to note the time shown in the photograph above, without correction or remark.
10:52:14
